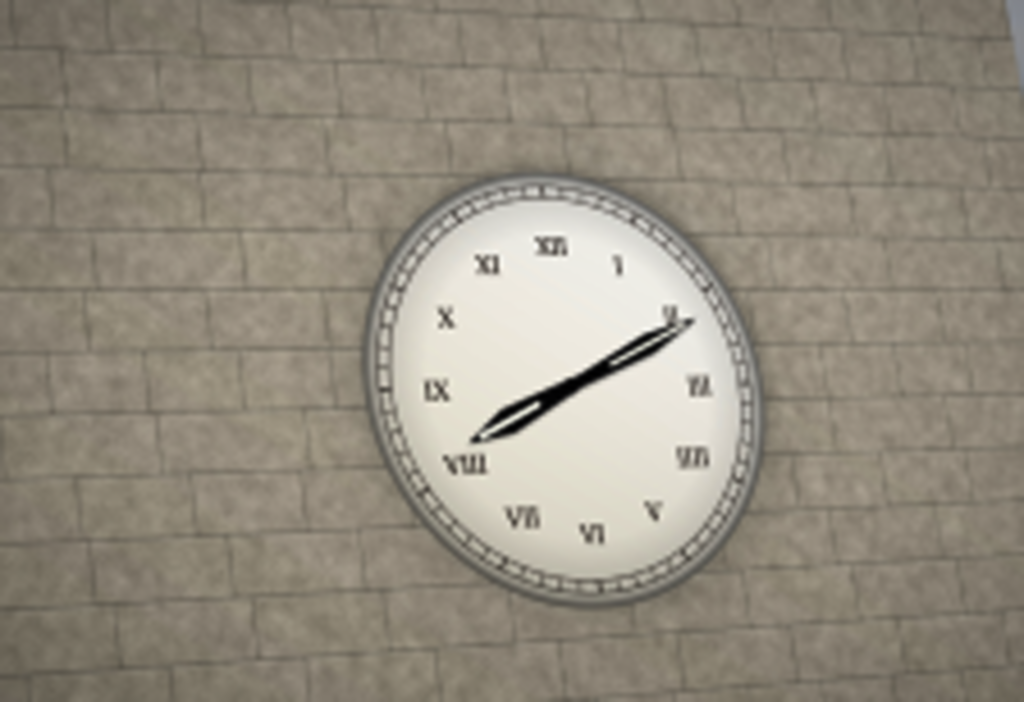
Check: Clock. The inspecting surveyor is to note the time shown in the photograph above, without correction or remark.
8:11
